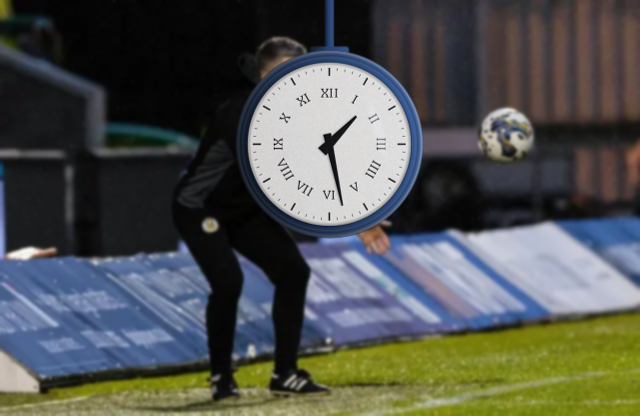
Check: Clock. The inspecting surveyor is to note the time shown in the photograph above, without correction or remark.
1:28
